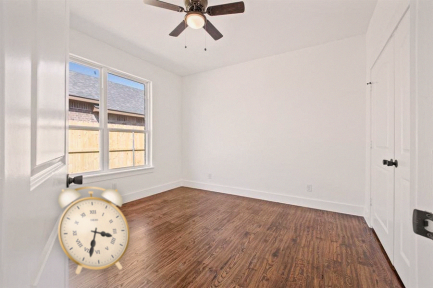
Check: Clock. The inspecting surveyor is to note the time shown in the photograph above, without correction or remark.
3:33
